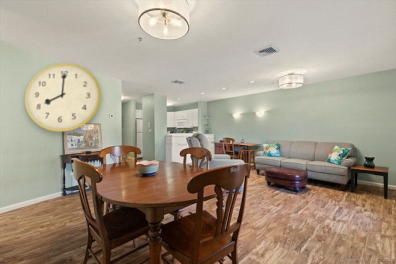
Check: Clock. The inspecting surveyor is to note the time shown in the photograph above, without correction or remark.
8:00
